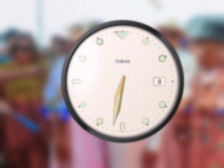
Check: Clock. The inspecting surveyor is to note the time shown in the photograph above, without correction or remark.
6:32
